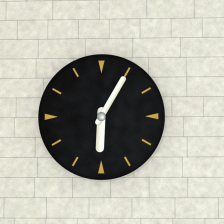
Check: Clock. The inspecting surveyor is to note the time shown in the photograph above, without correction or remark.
6:05
